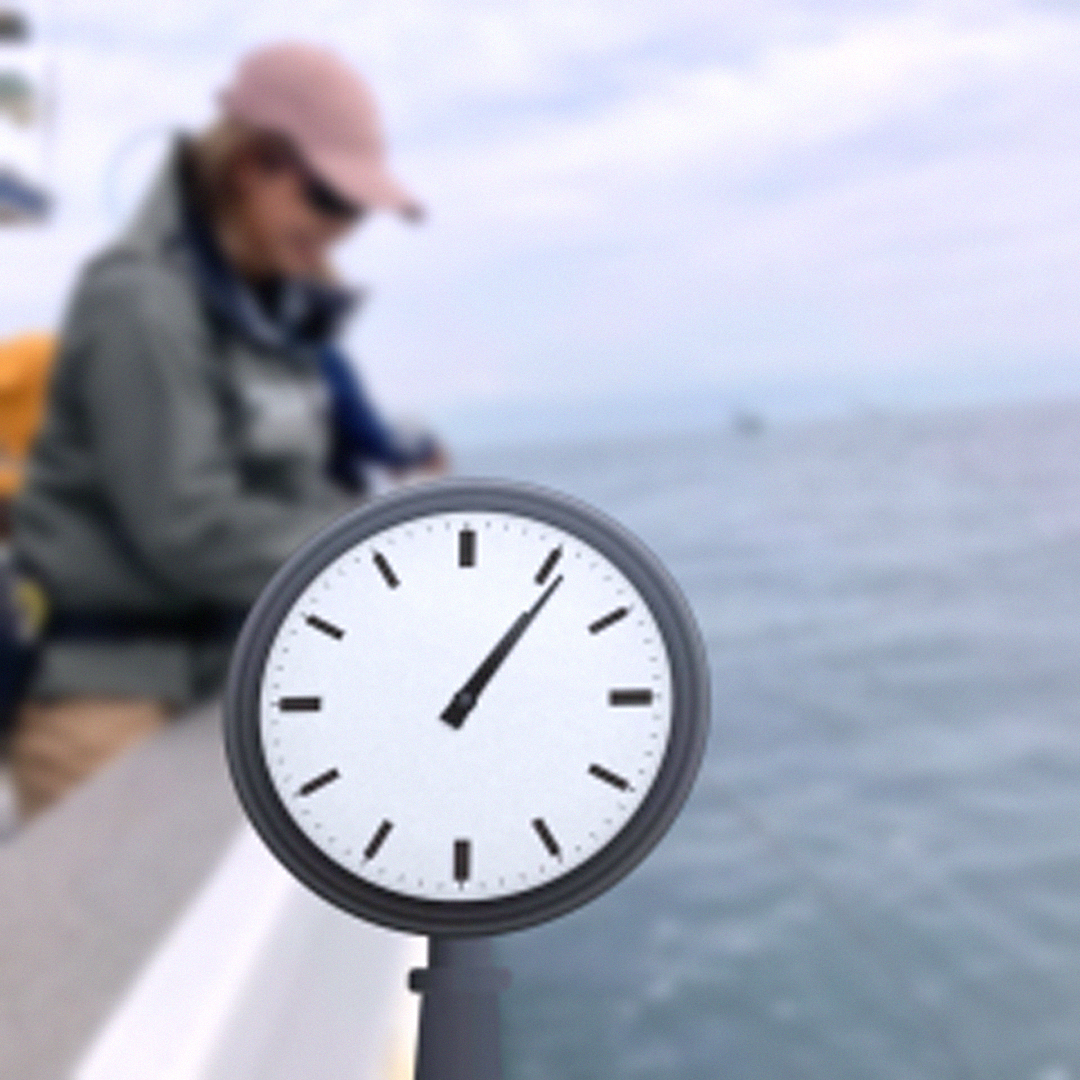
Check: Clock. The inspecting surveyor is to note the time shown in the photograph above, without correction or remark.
1:06
